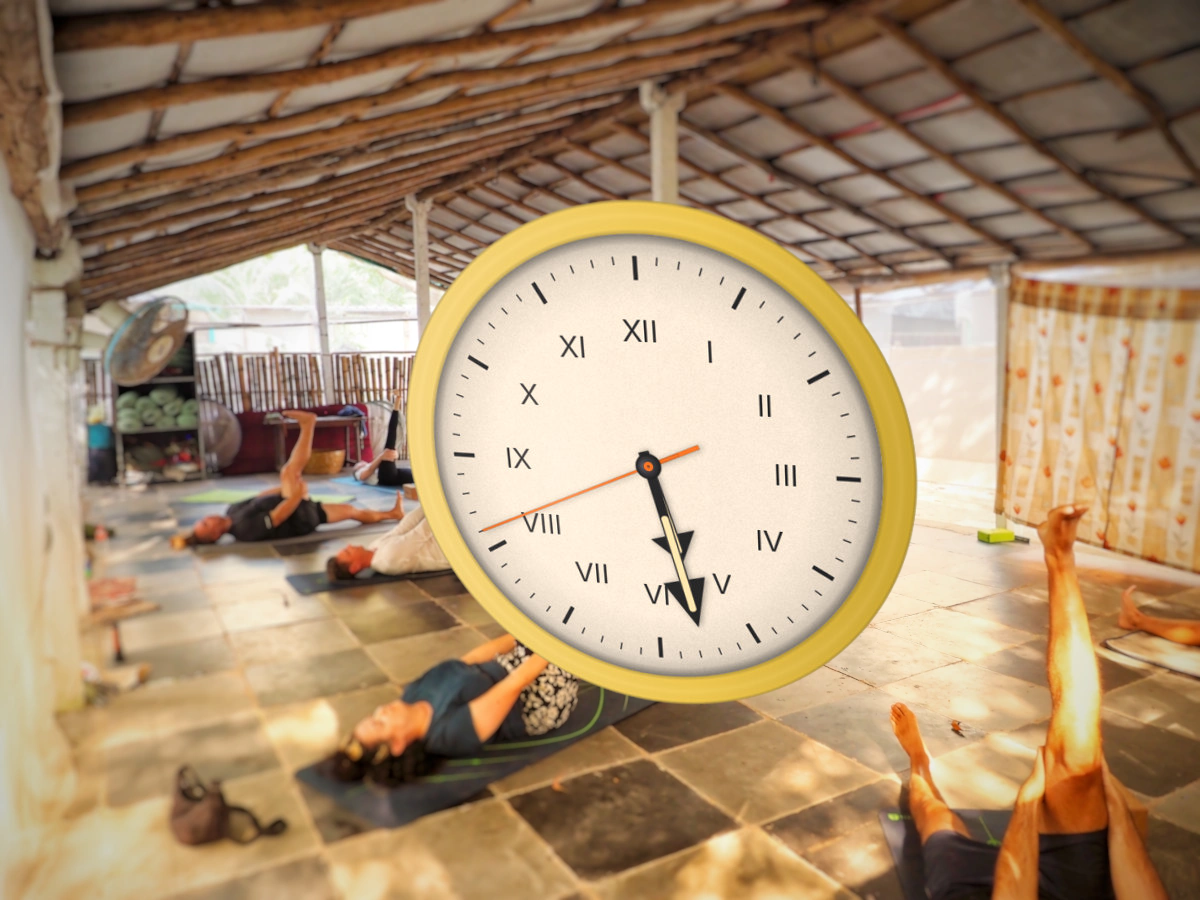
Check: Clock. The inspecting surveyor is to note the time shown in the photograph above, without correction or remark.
5:27:41
